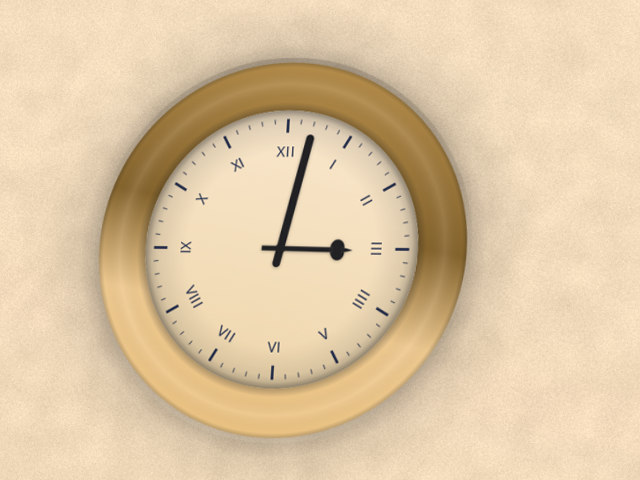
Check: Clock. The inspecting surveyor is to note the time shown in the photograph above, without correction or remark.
3:02
